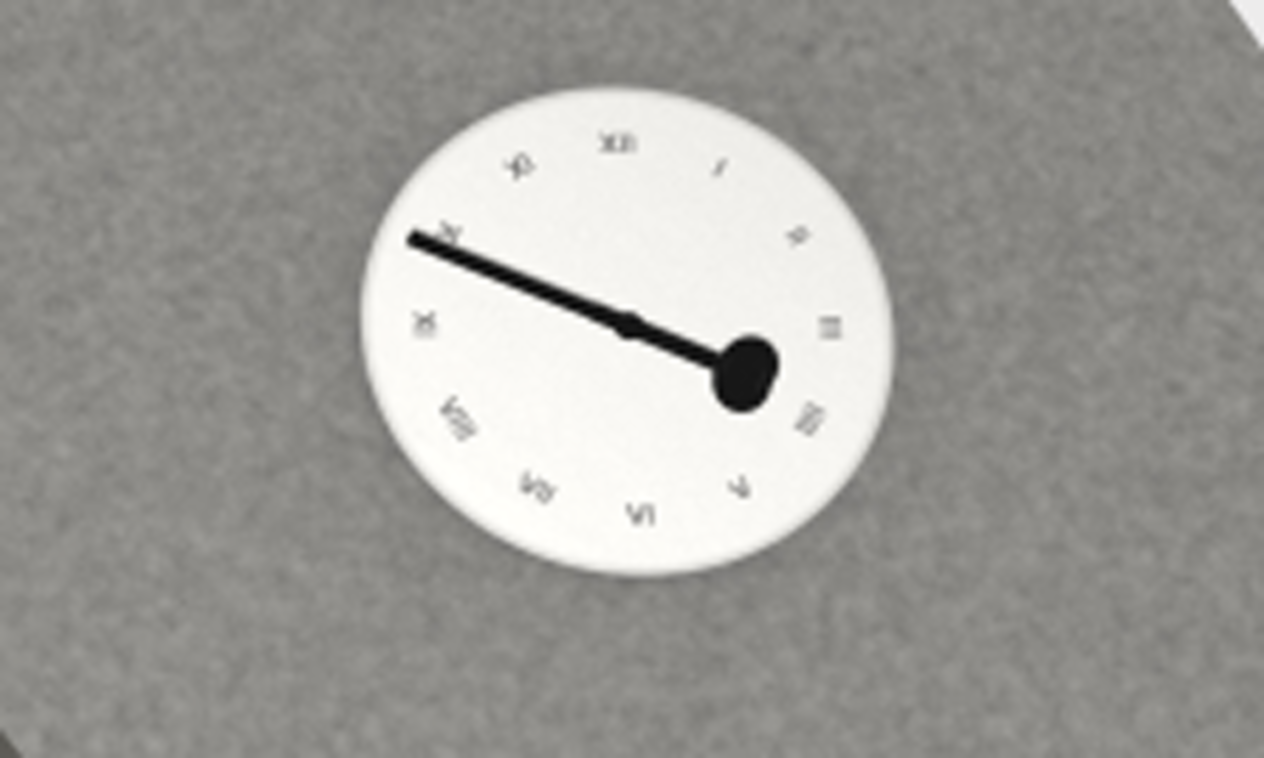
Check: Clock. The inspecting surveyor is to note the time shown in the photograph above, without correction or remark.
3:49
